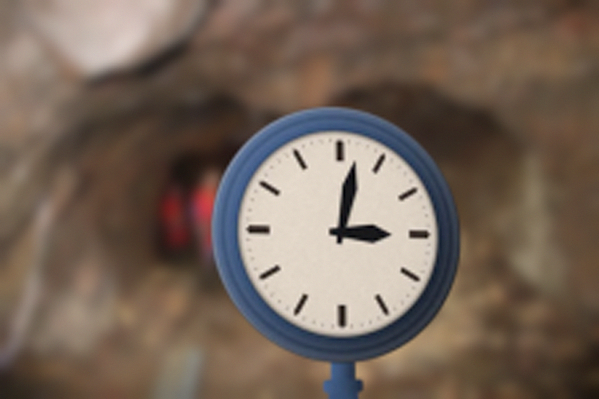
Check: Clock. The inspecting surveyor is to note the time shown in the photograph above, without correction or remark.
3:02
